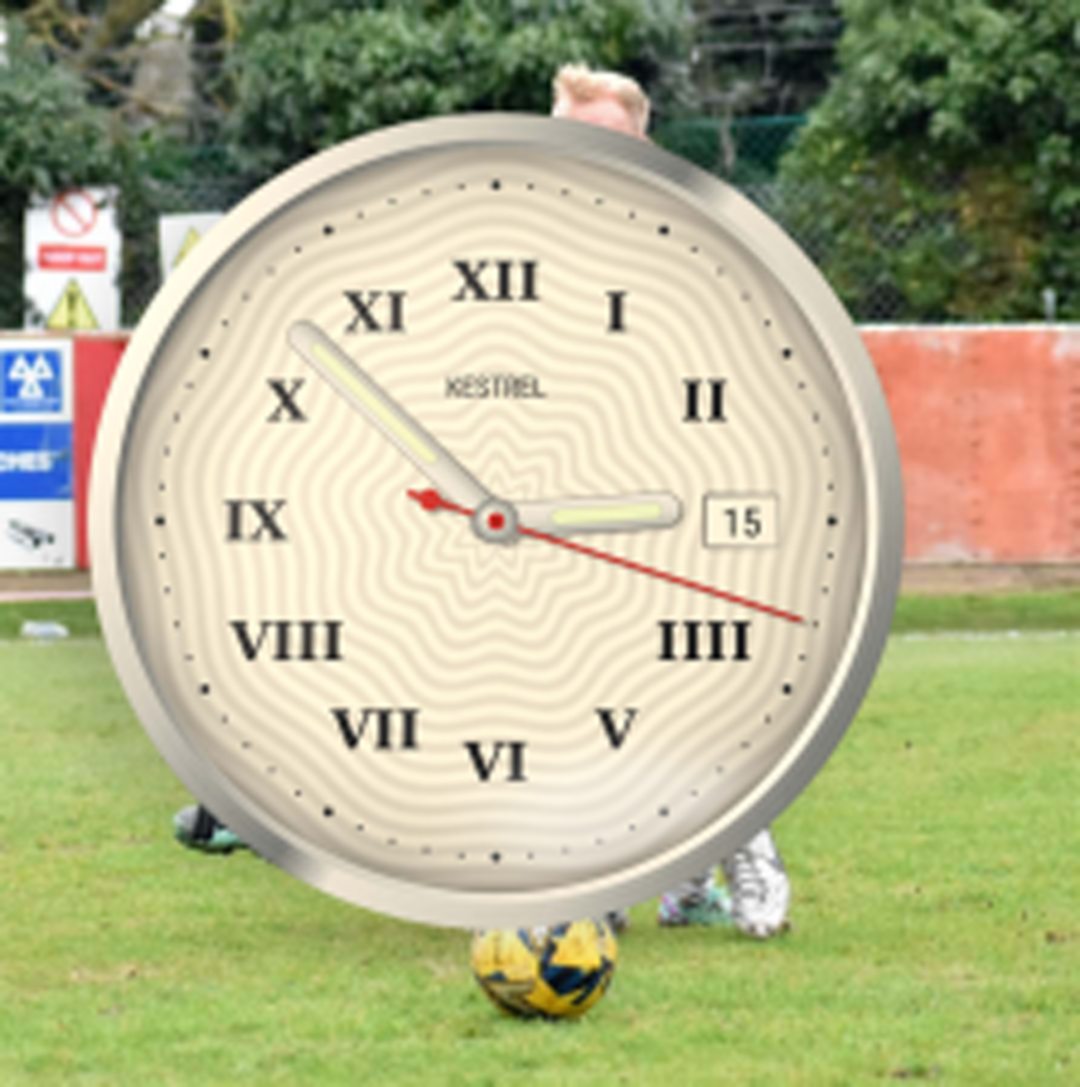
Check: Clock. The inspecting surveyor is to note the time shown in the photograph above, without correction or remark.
2:52:18
